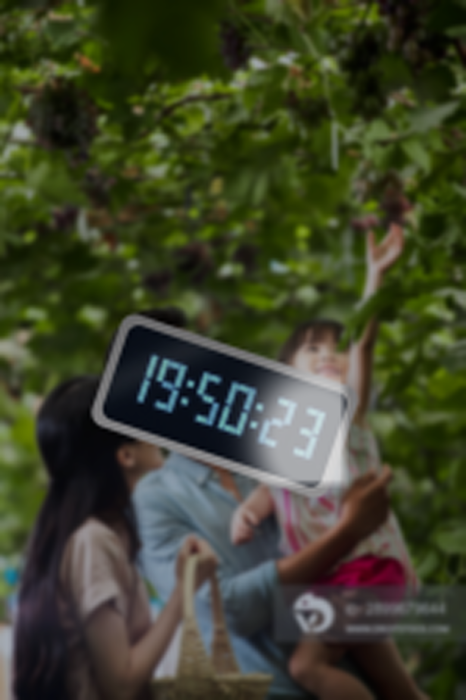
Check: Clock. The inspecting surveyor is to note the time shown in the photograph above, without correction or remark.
19:50:23
